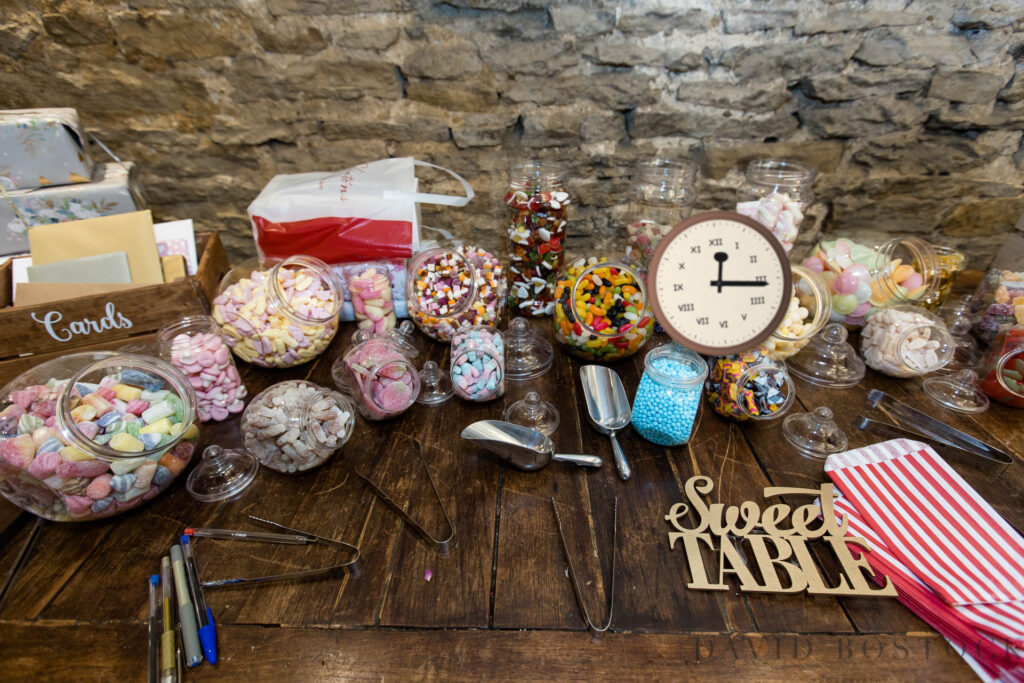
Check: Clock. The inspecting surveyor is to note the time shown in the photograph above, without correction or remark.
12:16
